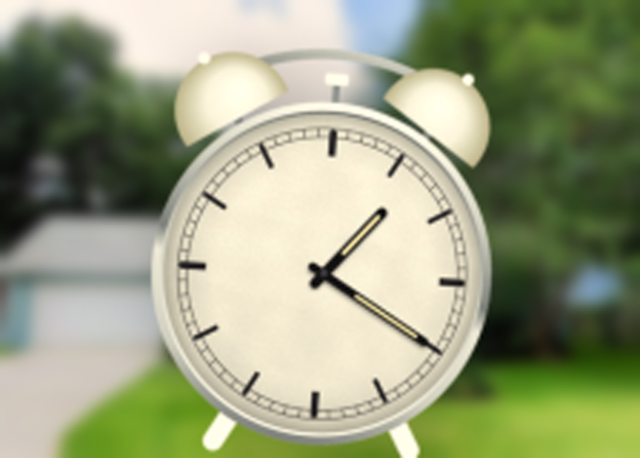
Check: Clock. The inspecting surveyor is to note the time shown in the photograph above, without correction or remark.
1:20
